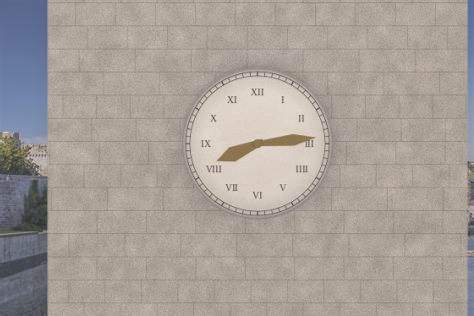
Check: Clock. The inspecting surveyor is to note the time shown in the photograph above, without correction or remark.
8:14
